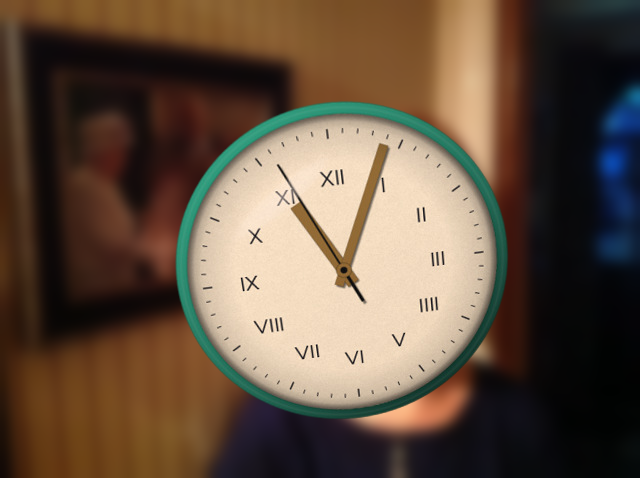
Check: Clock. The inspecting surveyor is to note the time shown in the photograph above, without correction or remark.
11:03:56
